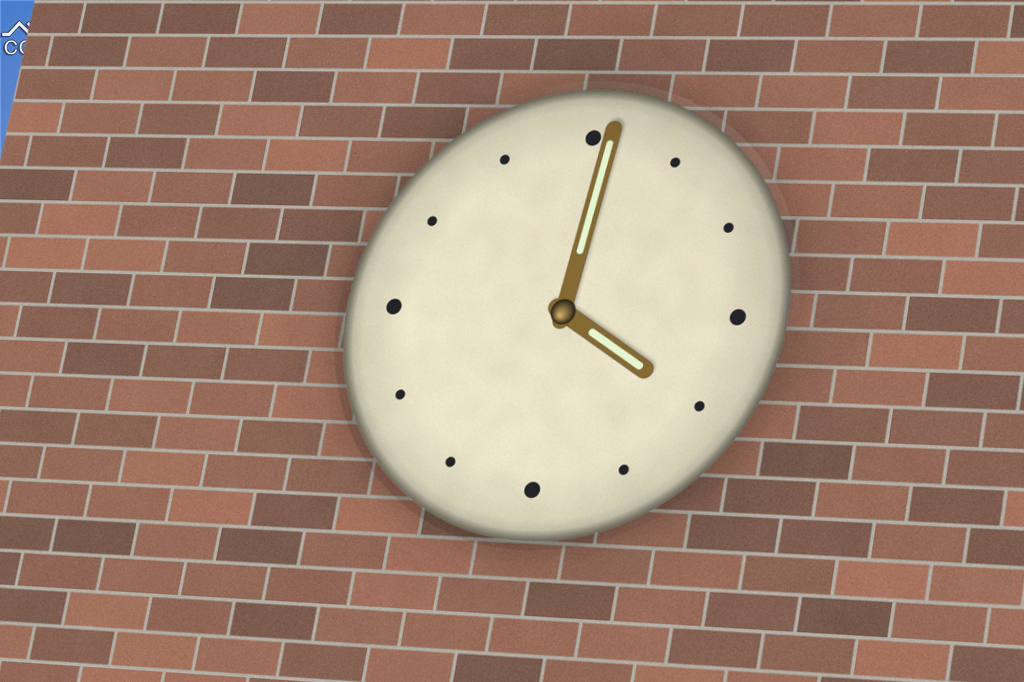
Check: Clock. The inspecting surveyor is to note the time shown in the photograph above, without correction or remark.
4:01
